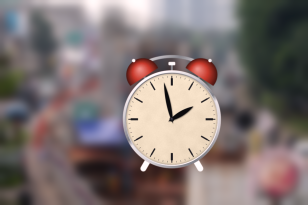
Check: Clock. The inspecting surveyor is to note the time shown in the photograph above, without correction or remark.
1:58
